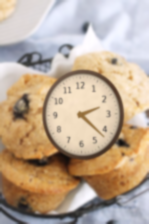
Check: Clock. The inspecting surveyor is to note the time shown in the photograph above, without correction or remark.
2:22
